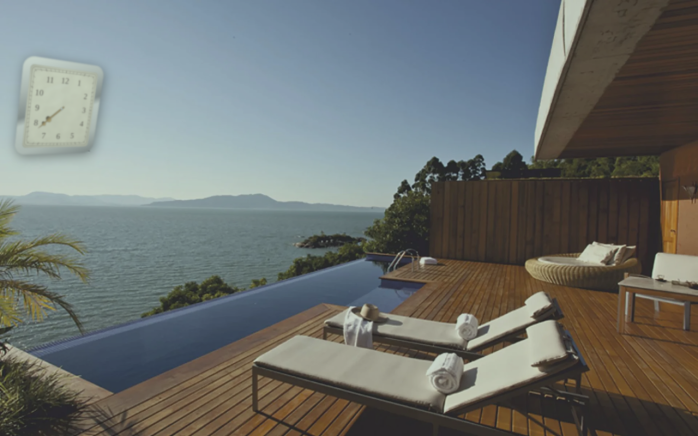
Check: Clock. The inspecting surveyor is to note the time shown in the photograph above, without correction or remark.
7:38
